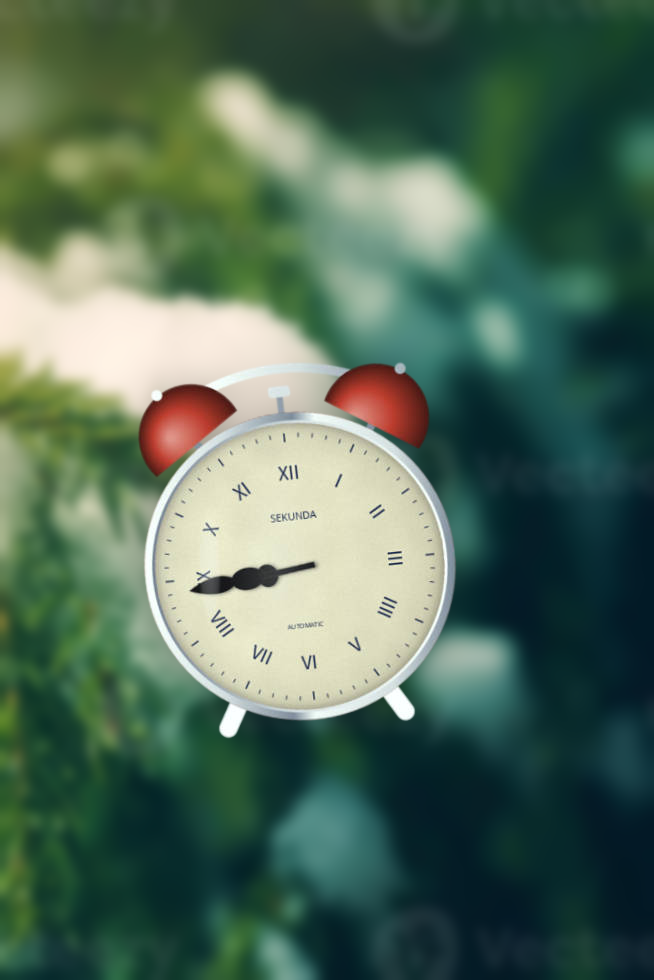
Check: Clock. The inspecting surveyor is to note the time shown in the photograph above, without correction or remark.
8:44
